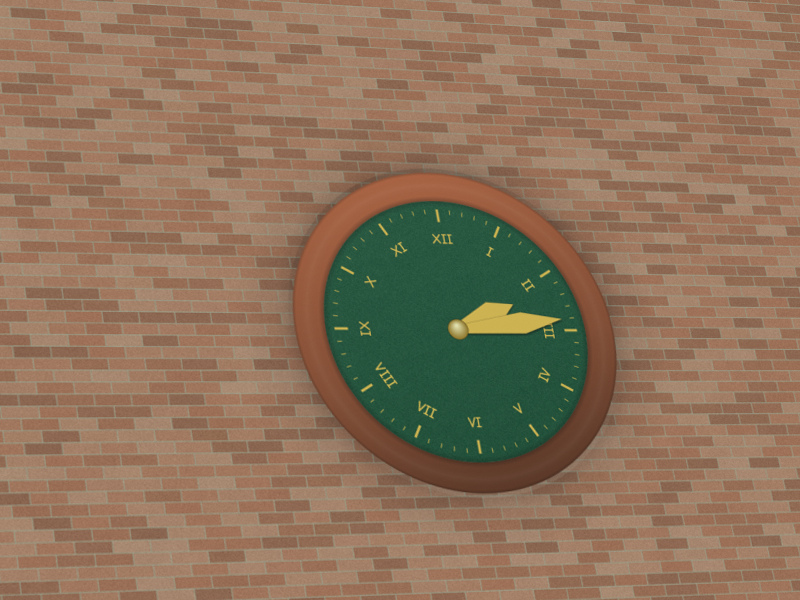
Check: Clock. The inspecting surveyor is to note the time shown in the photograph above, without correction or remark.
2:14
